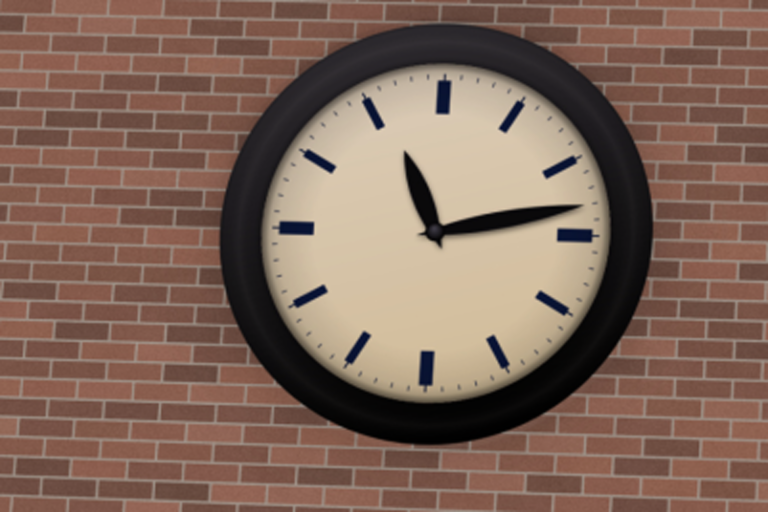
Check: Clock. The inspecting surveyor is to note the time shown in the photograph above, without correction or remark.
11:13
